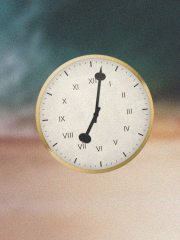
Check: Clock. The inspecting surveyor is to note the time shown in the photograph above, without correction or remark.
7:02
